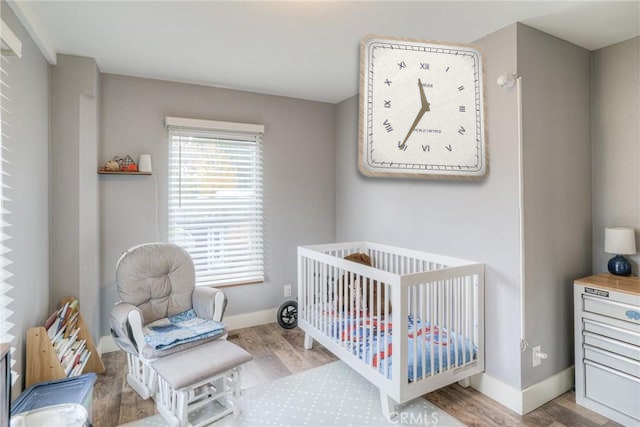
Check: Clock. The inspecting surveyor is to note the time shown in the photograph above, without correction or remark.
11:35
